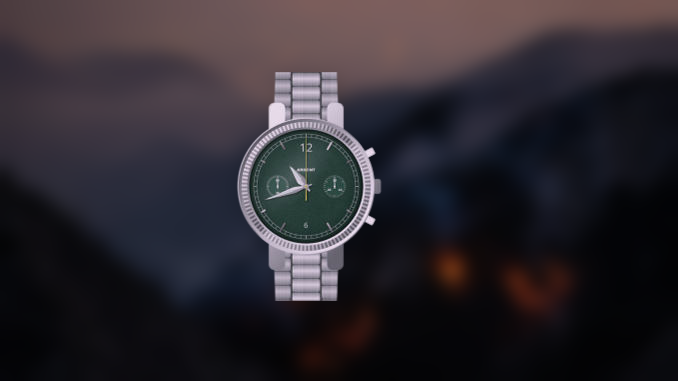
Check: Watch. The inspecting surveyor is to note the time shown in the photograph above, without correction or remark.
10:42
